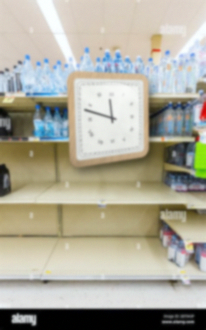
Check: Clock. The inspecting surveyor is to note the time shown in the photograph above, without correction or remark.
11:48
